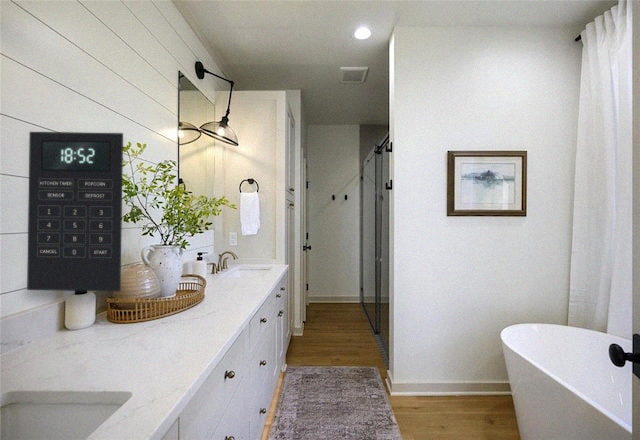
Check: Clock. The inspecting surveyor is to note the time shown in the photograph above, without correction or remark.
18:52
